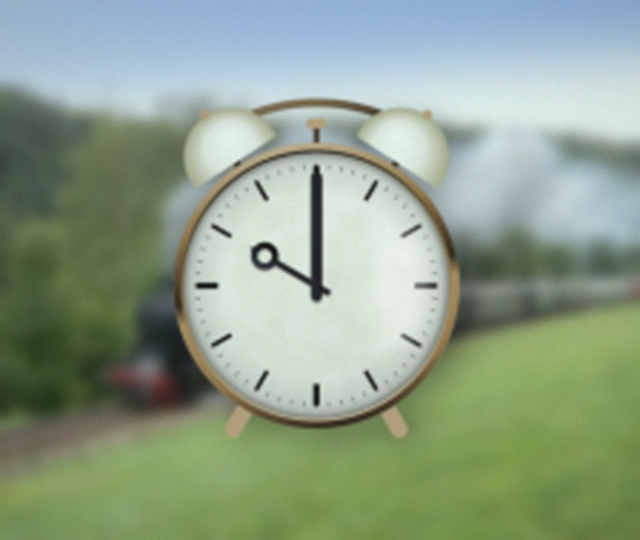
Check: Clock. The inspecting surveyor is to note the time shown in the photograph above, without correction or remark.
10:00
